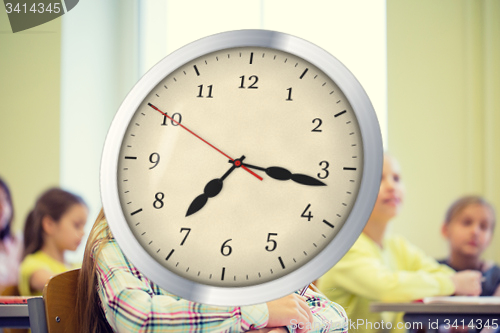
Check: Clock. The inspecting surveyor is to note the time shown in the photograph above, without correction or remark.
7:16:50
